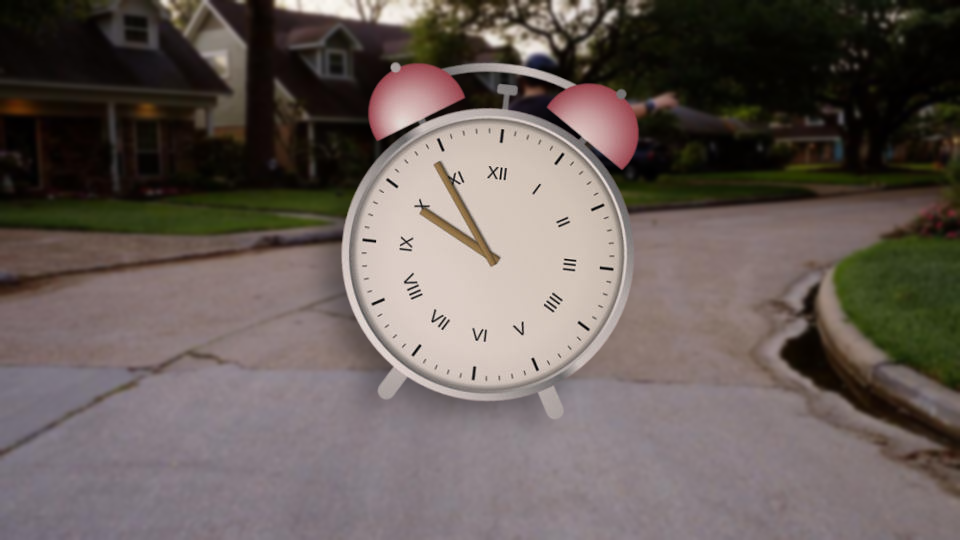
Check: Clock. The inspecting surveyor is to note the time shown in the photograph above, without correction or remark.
9:54
